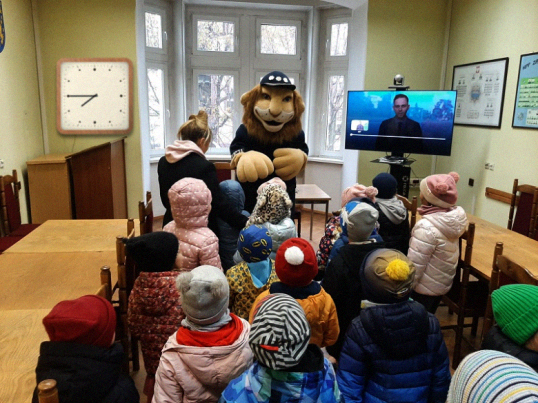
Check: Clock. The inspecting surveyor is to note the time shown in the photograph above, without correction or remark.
7:45
